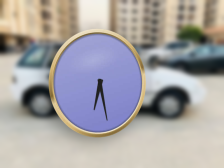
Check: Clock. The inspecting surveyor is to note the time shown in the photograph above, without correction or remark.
6:28
